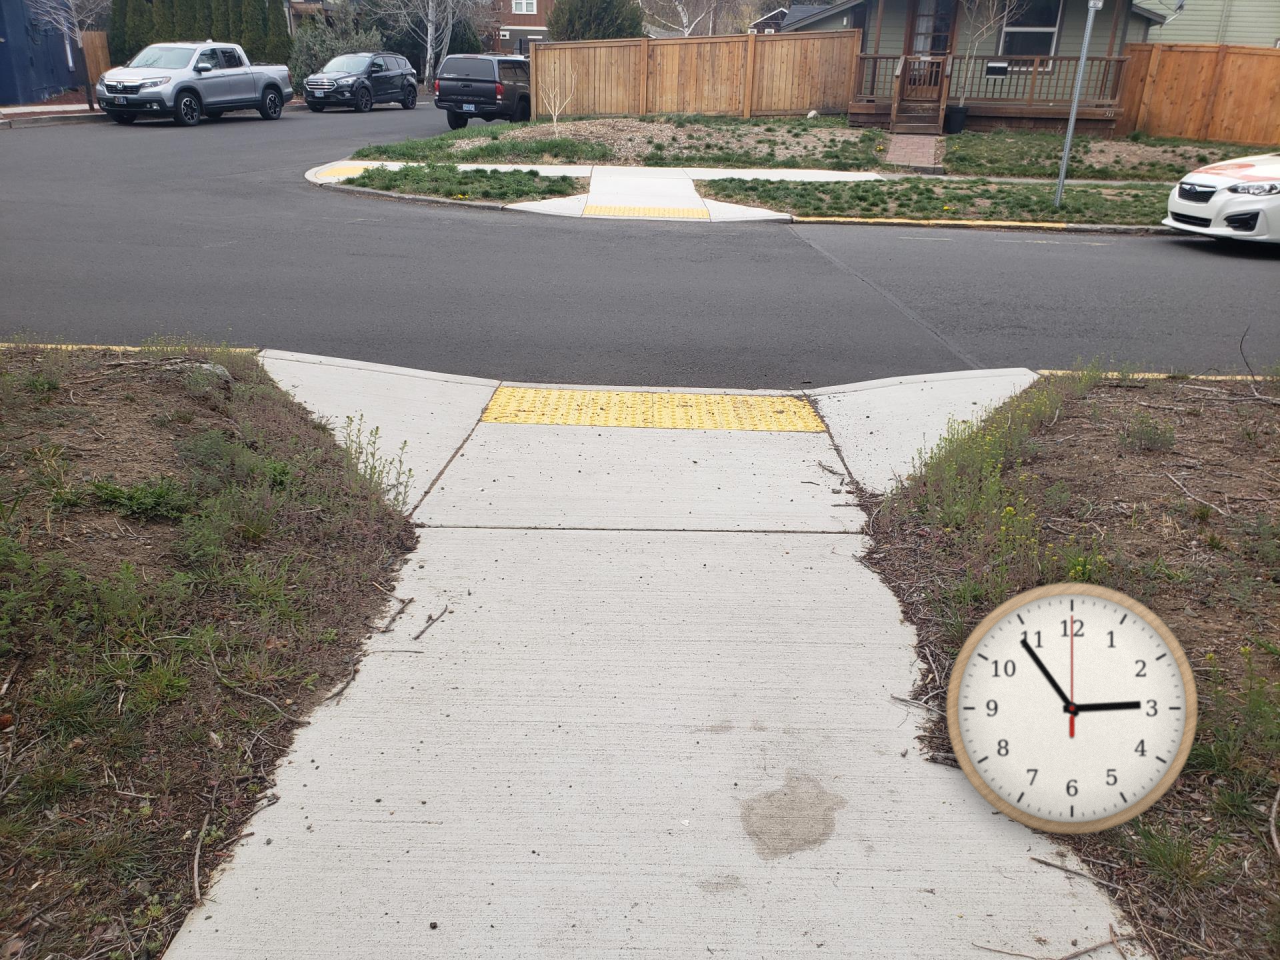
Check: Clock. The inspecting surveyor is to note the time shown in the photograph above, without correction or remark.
2:54:00
